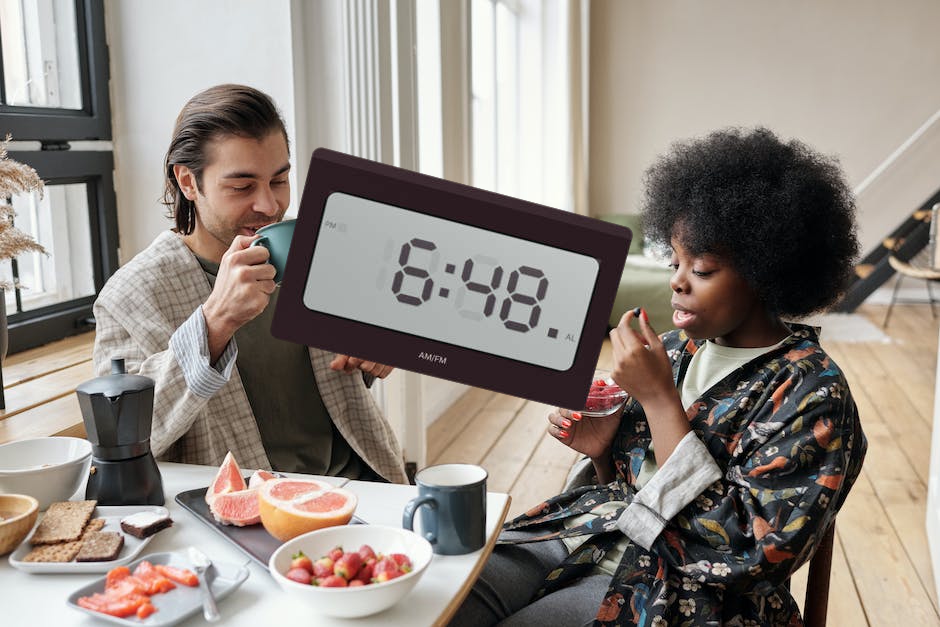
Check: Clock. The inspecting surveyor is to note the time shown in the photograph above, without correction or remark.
6:48
